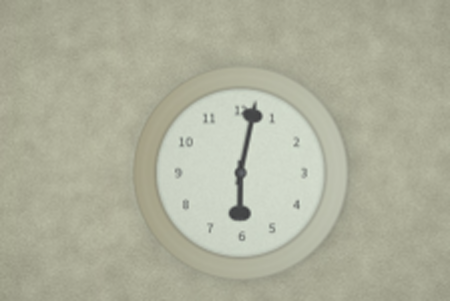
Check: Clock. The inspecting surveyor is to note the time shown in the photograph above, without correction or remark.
6:02
